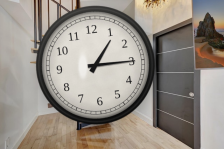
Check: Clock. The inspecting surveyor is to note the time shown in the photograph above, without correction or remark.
1:15
